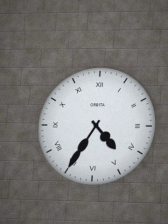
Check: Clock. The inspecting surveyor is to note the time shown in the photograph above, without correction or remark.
4:35
